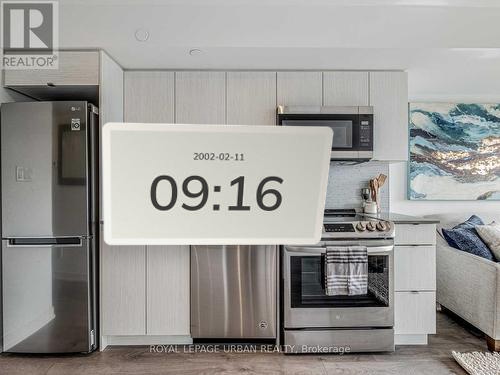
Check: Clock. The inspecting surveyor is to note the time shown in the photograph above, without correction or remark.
9:16
